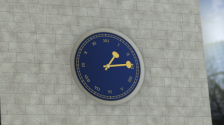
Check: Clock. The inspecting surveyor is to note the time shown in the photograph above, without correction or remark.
1:14
